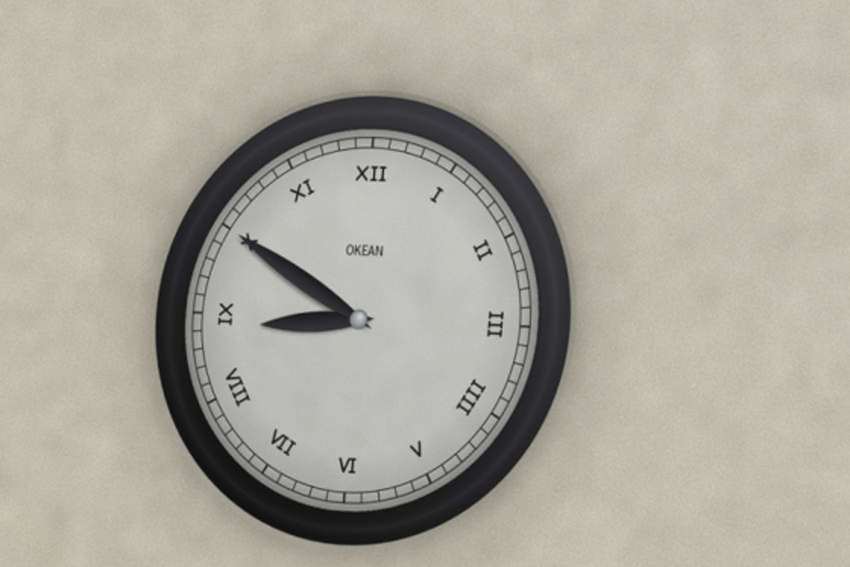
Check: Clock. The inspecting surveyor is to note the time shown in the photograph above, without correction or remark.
8:50
